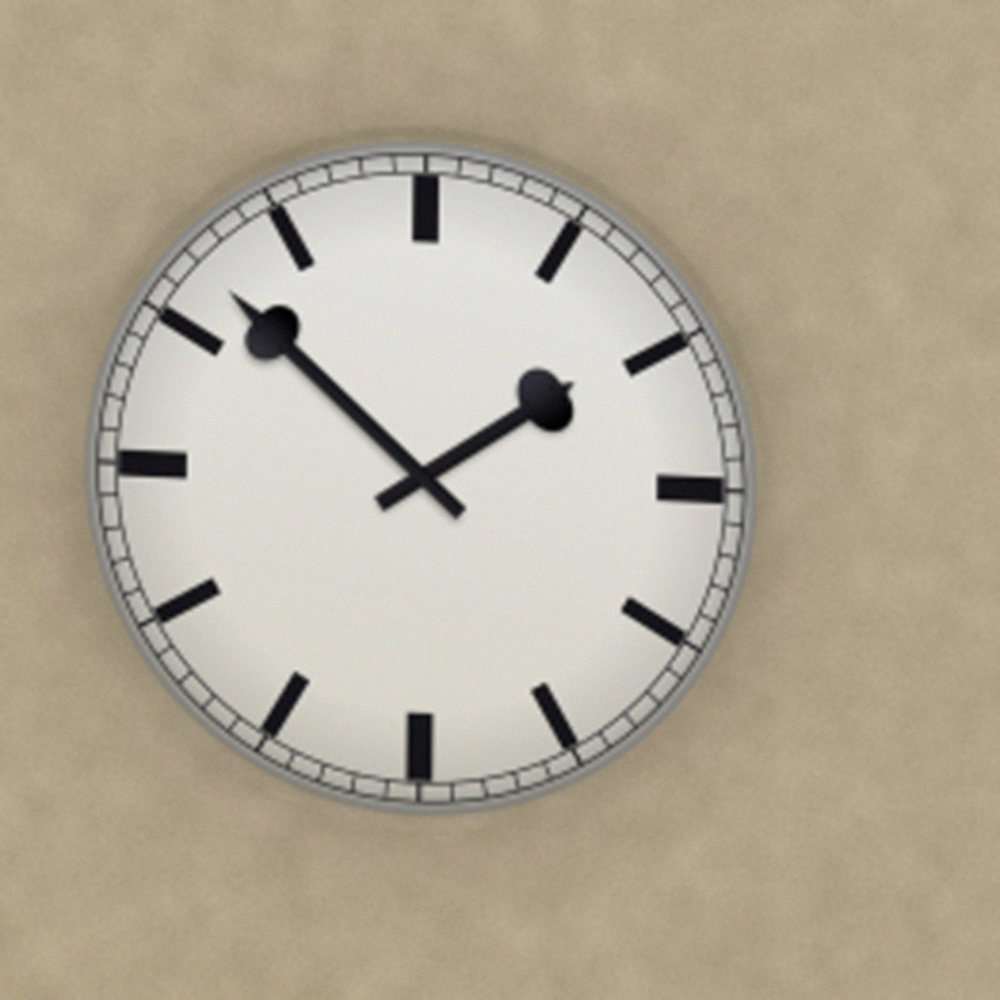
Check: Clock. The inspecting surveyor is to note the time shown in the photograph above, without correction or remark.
1:52
